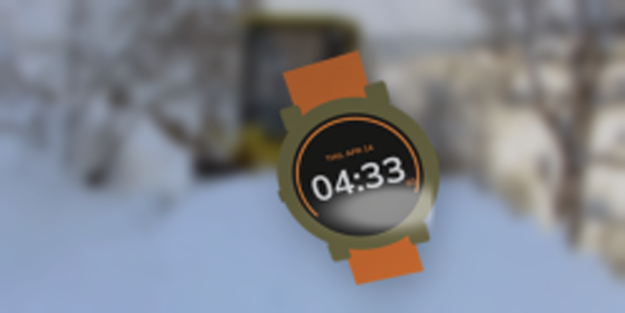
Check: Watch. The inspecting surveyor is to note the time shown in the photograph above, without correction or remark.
4:33
